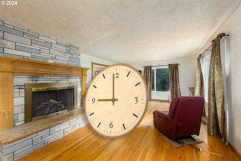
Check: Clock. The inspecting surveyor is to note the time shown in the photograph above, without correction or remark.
8:59
